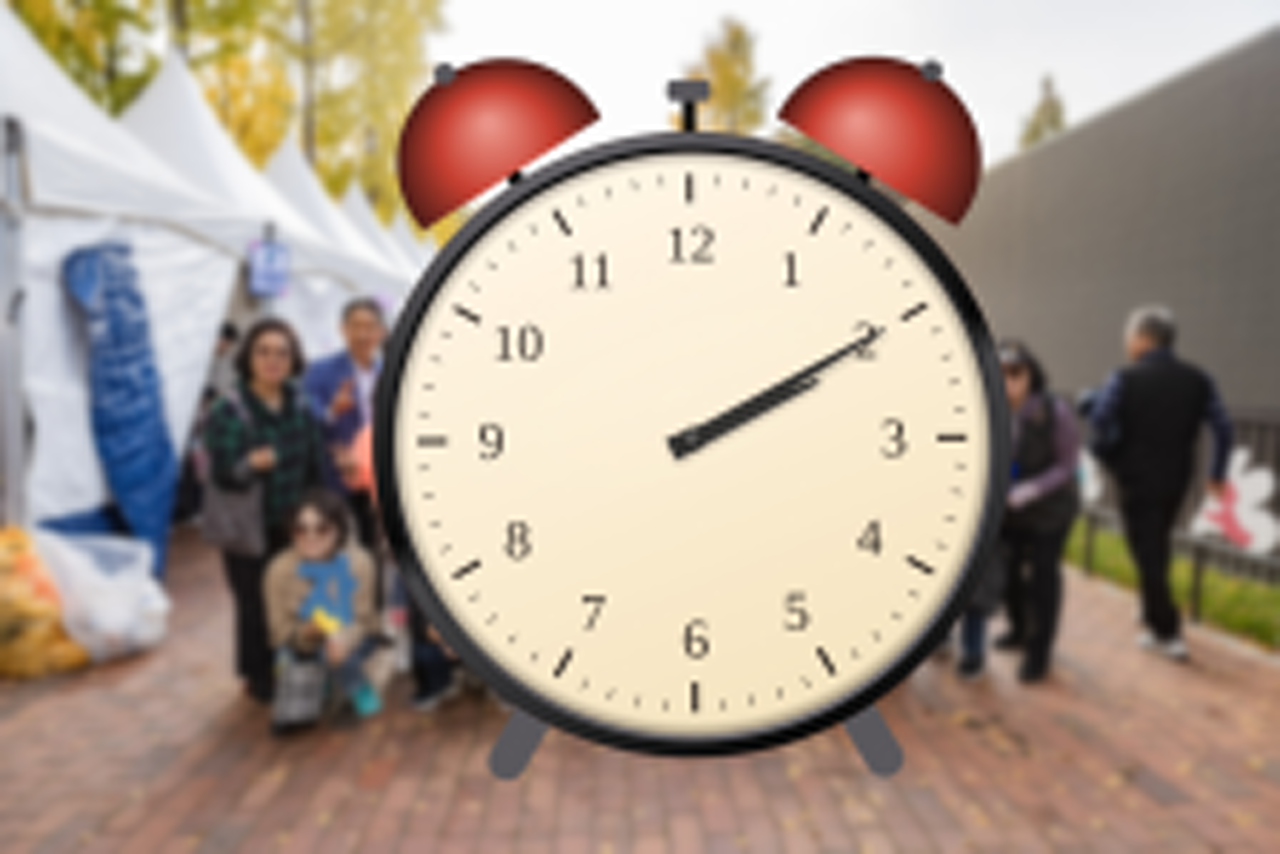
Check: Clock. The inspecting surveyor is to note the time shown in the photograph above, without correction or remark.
2:10
